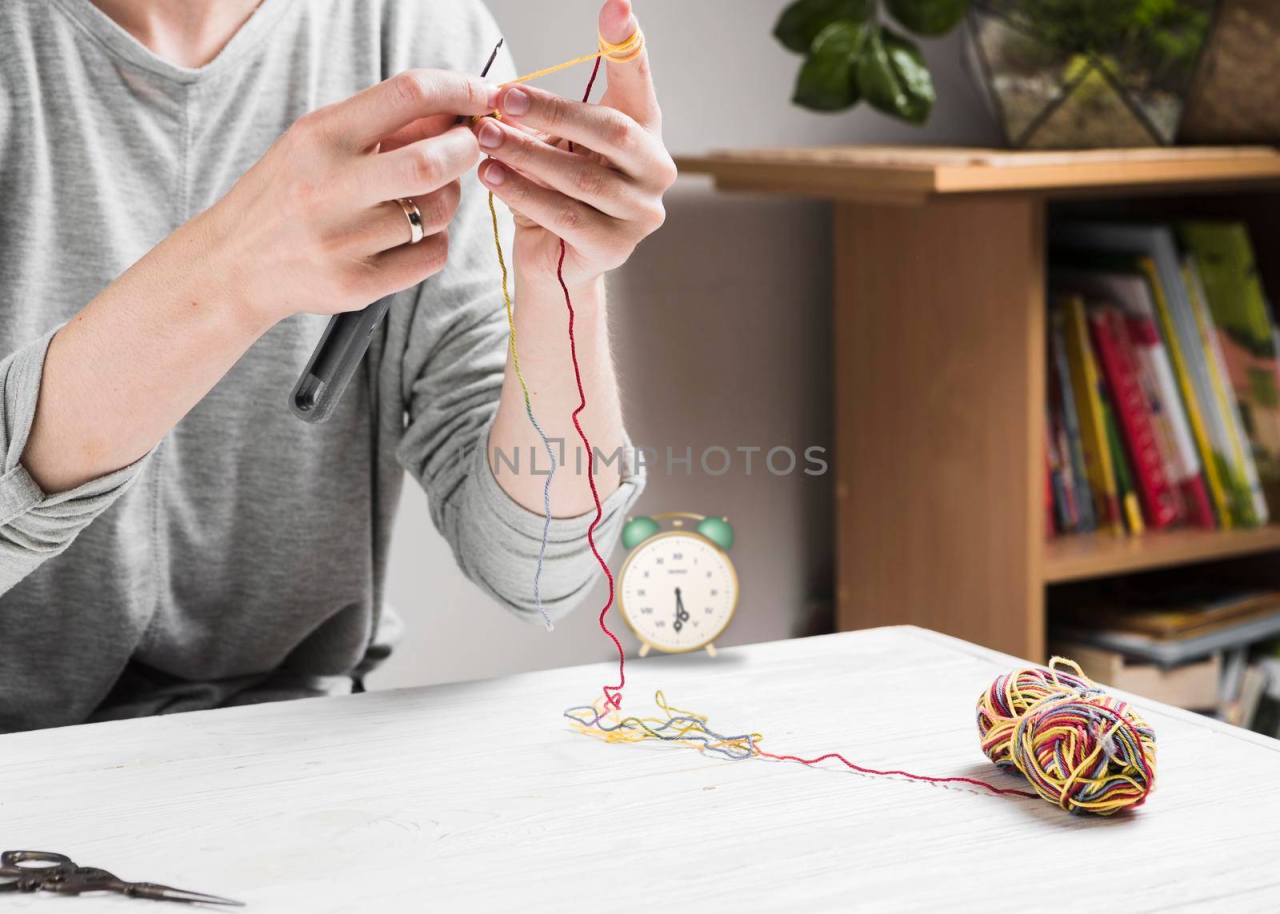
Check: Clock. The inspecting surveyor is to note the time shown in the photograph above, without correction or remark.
5:30
